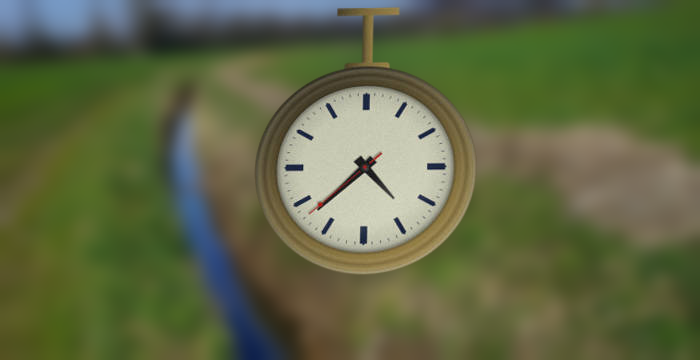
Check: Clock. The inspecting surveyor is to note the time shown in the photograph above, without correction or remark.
4:37:38
